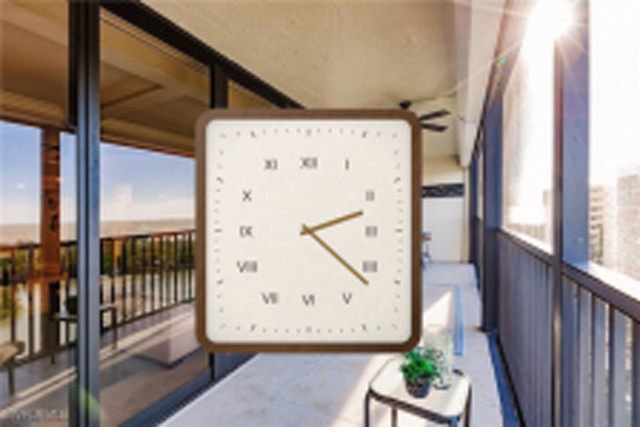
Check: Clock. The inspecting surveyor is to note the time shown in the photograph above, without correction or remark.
2:22
